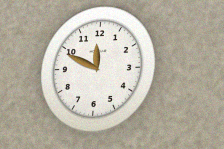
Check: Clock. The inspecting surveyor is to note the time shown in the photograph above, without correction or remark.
11:49
